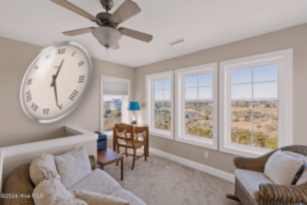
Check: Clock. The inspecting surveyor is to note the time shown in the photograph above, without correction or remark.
12:26
